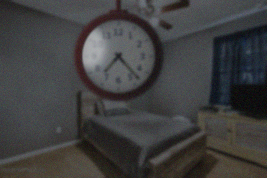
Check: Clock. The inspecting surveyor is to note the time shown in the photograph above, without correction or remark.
7:23
